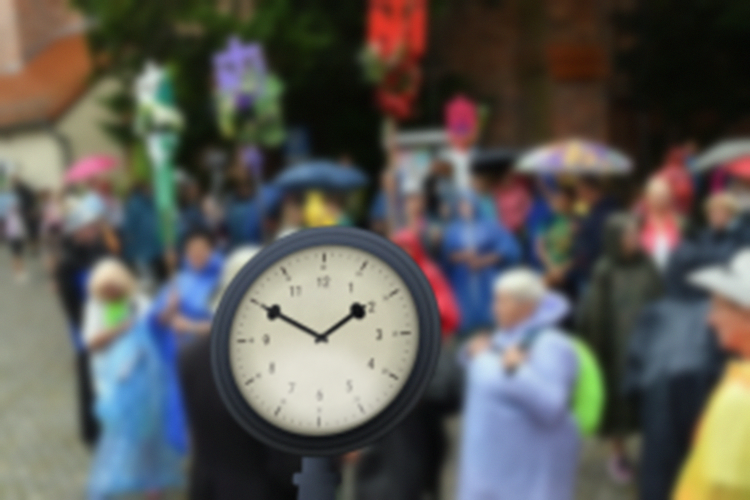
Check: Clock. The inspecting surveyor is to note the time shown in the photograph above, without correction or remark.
1:50
